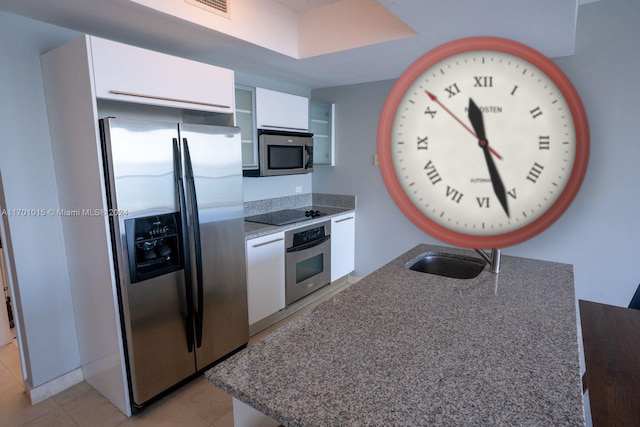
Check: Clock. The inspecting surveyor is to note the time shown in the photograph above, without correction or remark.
11:26:52
